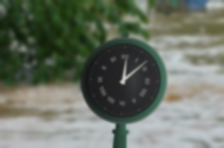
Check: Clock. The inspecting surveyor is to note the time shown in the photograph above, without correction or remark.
12:08
